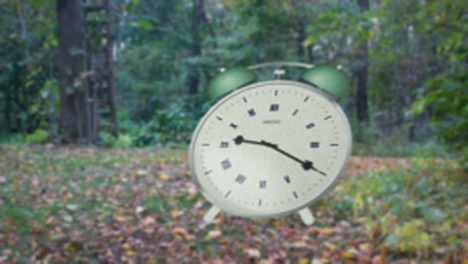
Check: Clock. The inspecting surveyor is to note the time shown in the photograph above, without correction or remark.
9:20
